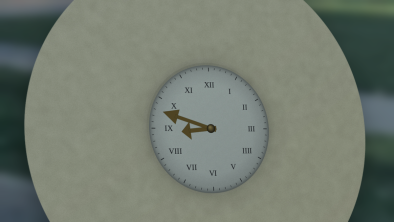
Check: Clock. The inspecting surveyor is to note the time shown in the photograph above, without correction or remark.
8:48
